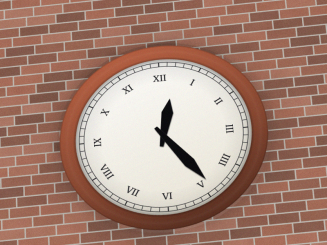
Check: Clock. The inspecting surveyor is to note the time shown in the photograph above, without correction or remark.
12:24
